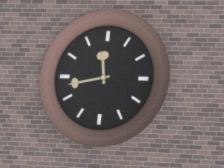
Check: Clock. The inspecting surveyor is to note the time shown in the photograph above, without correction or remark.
11:43
